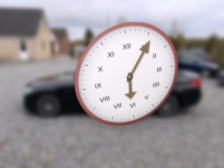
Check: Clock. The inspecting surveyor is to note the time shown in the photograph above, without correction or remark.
6:06
